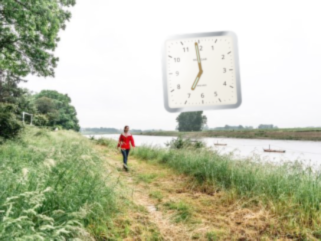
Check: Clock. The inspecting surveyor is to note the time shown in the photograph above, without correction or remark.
6:59
